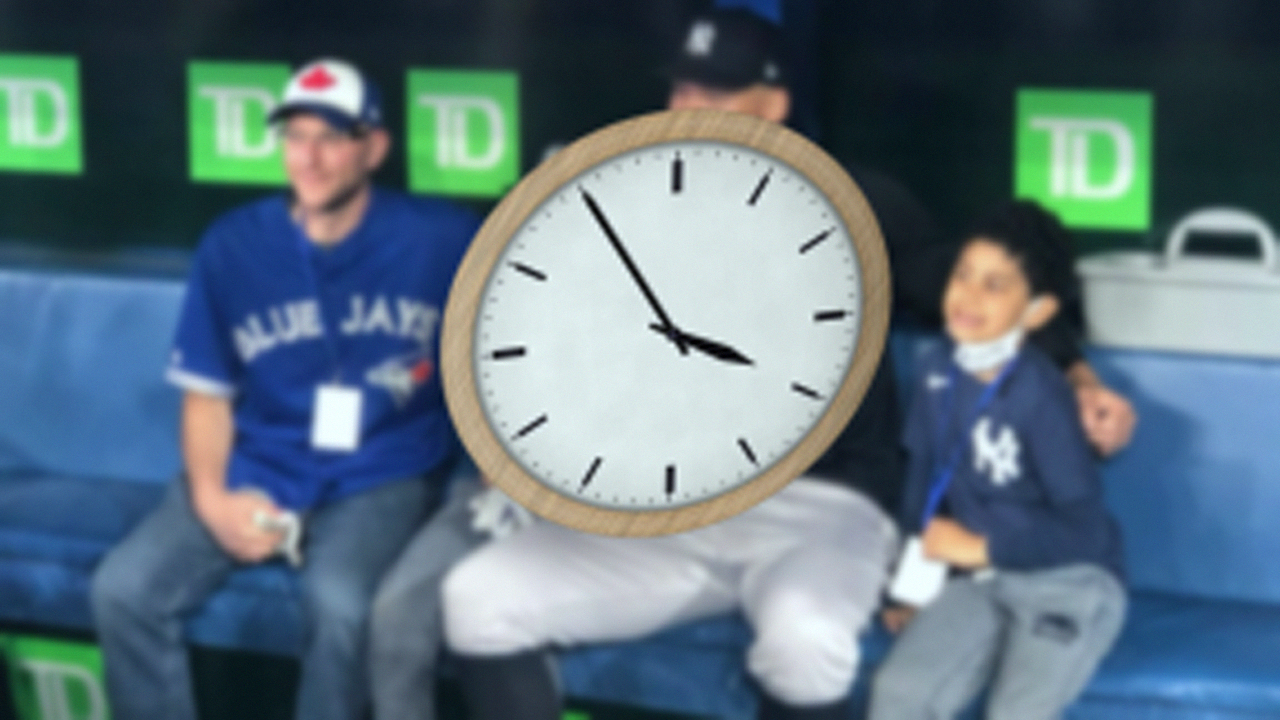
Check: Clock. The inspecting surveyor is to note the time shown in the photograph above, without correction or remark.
3:55
